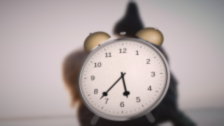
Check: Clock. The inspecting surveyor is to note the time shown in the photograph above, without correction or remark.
5:37
